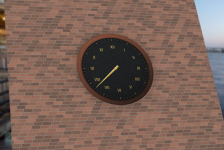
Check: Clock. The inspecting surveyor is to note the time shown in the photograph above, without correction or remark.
7:38
